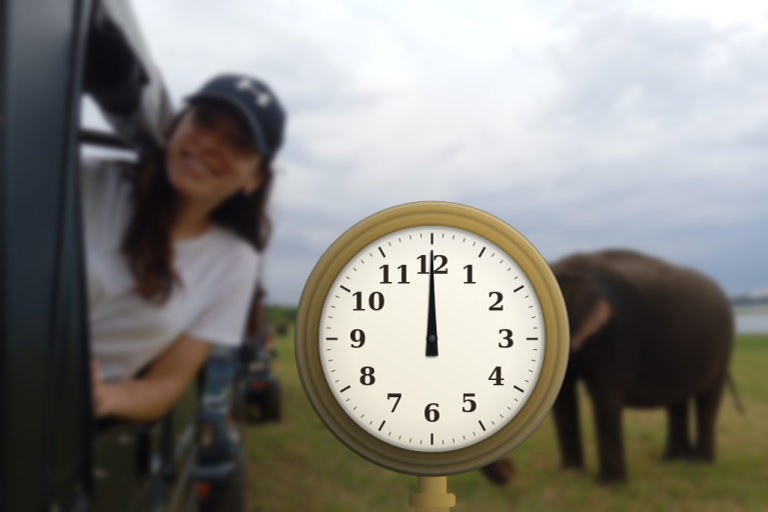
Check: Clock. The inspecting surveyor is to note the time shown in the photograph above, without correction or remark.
12:00
